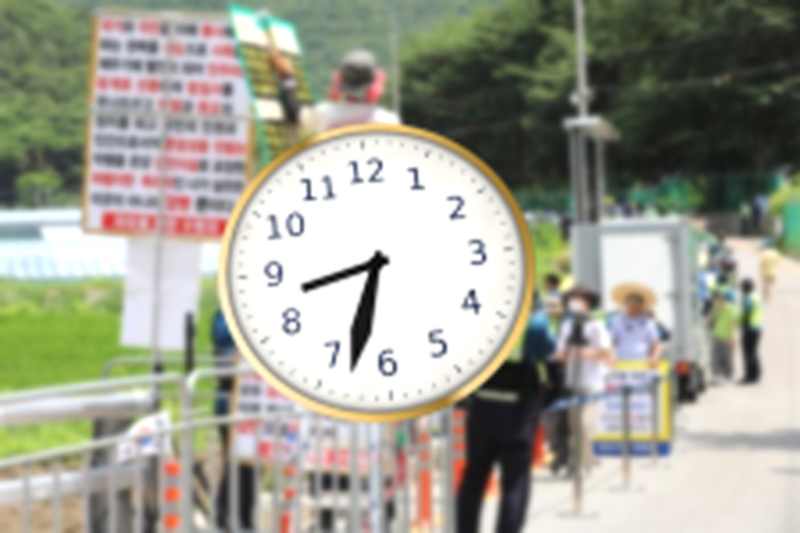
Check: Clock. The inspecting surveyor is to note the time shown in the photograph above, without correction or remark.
8:33
